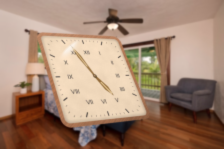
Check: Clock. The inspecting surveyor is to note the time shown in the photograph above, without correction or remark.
4:56
